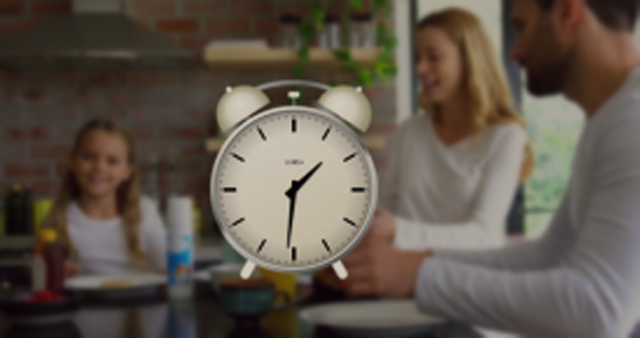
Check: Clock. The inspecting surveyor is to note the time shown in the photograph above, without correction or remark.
1:31
